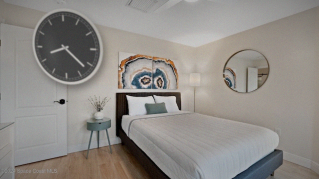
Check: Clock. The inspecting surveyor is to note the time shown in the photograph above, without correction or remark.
8:22
